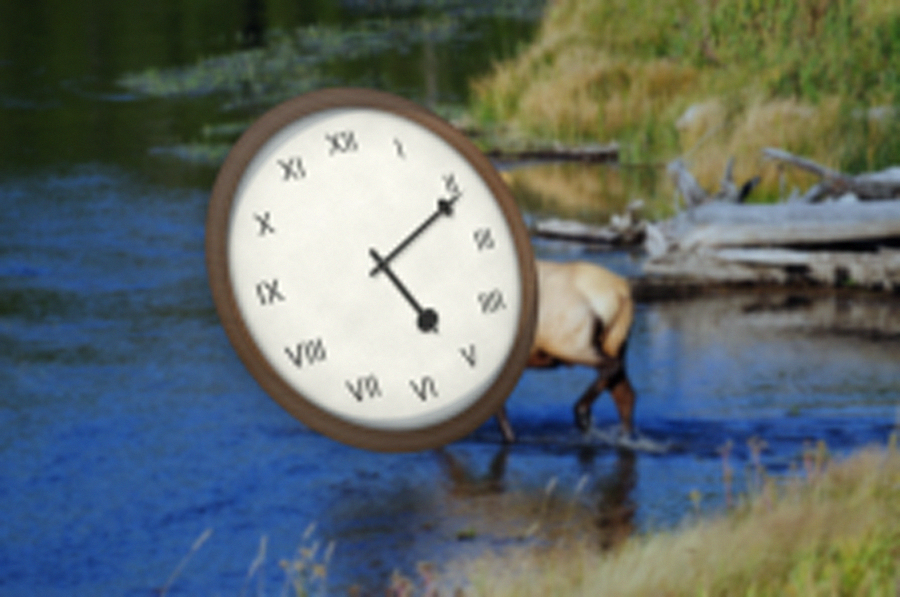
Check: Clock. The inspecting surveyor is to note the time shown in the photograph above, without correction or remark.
5:11
